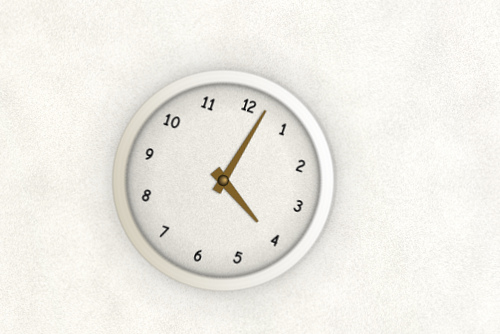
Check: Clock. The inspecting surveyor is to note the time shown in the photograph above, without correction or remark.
4:02
